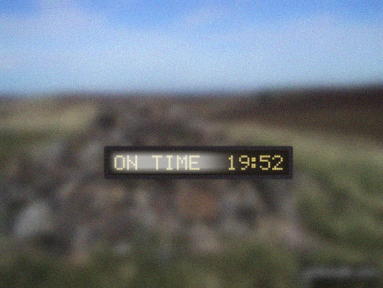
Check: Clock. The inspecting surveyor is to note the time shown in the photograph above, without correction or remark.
19:52
